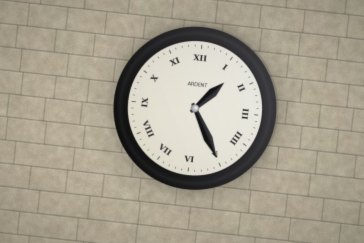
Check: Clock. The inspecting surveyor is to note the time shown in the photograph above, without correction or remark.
1:25
